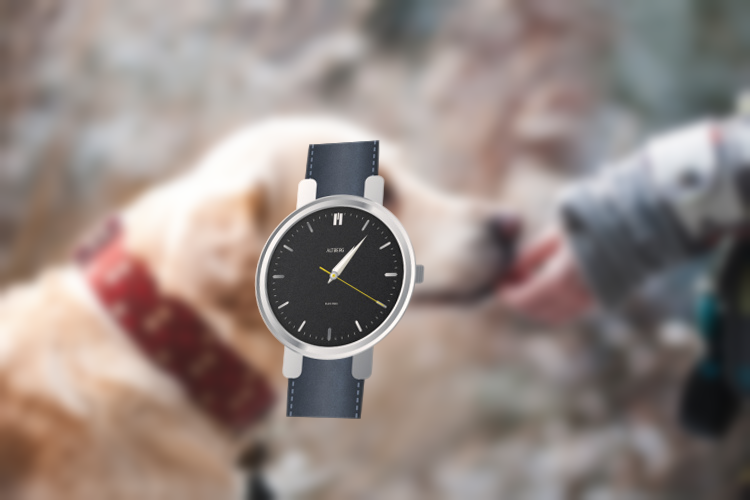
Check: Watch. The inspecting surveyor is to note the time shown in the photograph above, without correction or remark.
1:06:20
